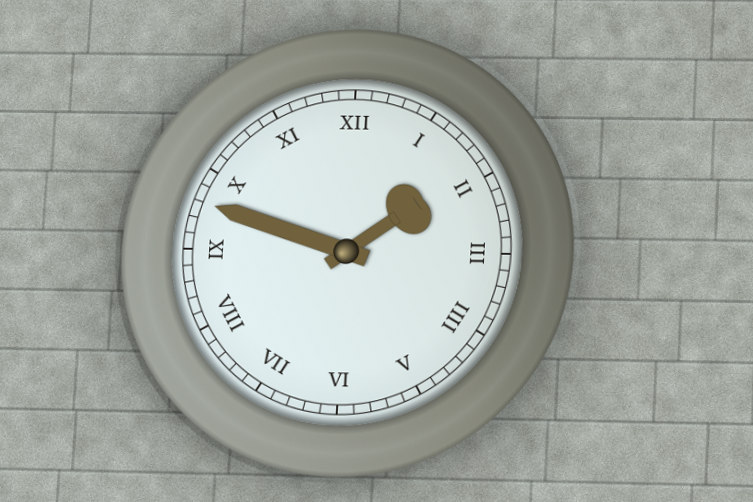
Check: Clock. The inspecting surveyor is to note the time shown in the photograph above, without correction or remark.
1:48
